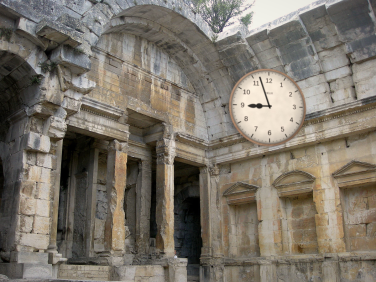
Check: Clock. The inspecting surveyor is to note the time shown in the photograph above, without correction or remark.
8:57
